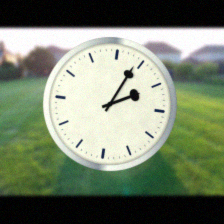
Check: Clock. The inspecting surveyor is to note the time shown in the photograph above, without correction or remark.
2:04
